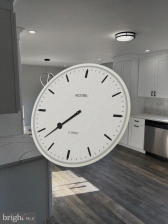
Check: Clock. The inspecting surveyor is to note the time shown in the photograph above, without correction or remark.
7:38
